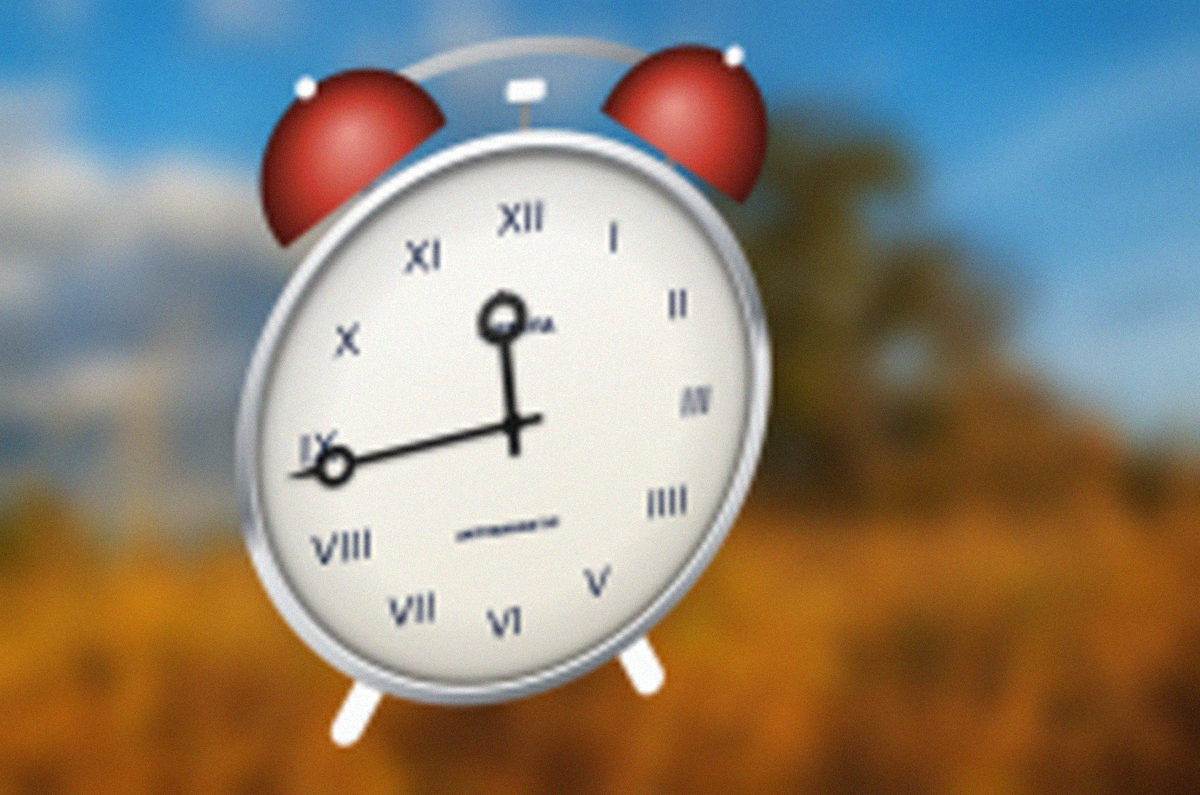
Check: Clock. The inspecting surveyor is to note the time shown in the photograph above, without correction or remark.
11:44
